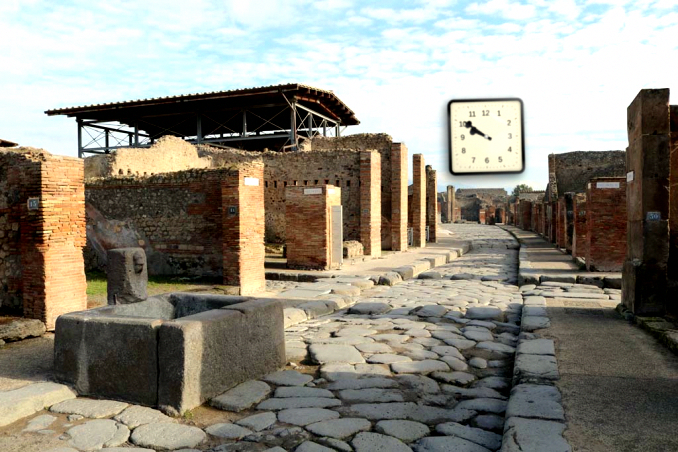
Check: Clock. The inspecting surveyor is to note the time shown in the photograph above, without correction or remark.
9:51
